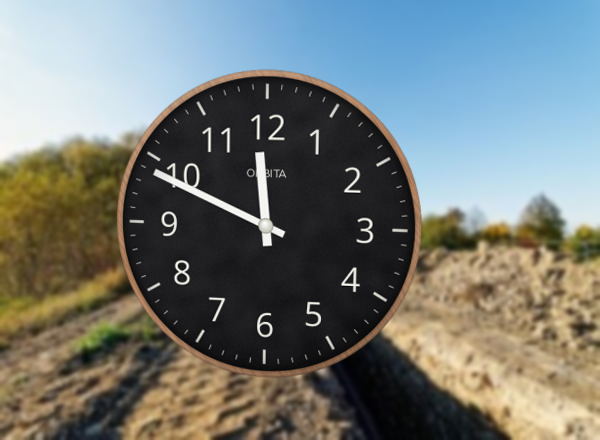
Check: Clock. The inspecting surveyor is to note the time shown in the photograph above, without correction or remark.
11:49
